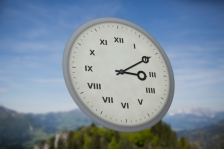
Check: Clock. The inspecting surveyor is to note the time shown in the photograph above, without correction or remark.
3:10
